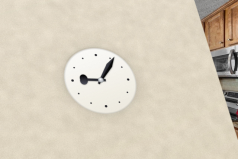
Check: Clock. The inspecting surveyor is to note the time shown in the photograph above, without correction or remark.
9:06
